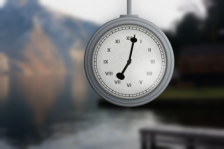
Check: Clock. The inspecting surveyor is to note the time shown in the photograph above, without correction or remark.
7:02
